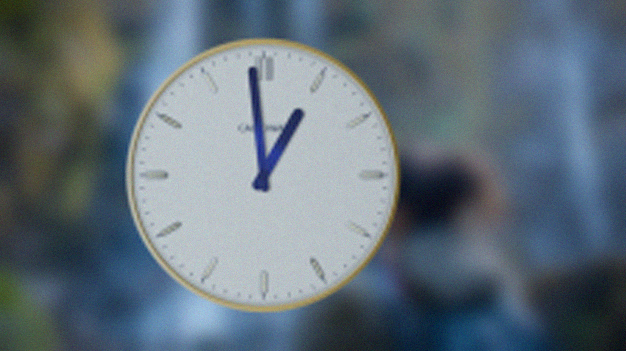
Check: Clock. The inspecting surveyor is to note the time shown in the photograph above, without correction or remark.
12:59
